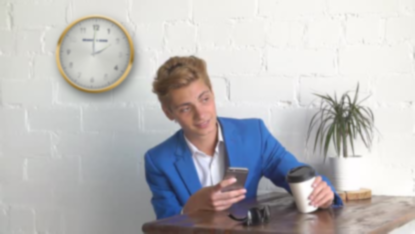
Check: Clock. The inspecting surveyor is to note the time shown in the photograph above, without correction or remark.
2:00
